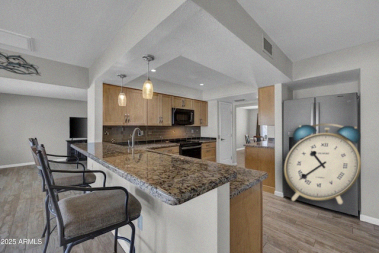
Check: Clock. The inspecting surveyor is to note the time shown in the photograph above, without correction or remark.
10:38
